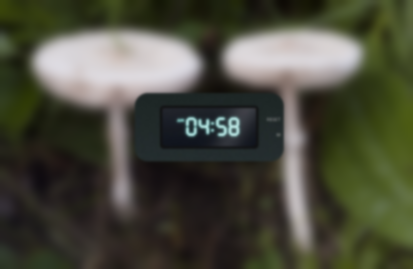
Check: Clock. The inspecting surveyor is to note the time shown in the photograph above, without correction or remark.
4:58
